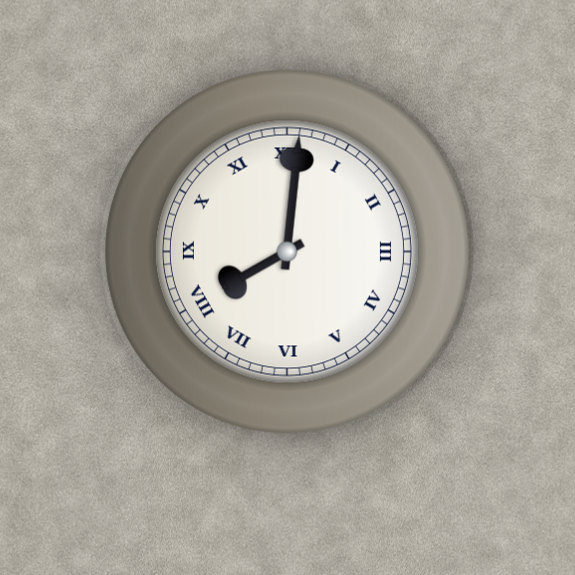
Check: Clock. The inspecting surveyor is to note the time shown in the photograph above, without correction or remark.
8:01
